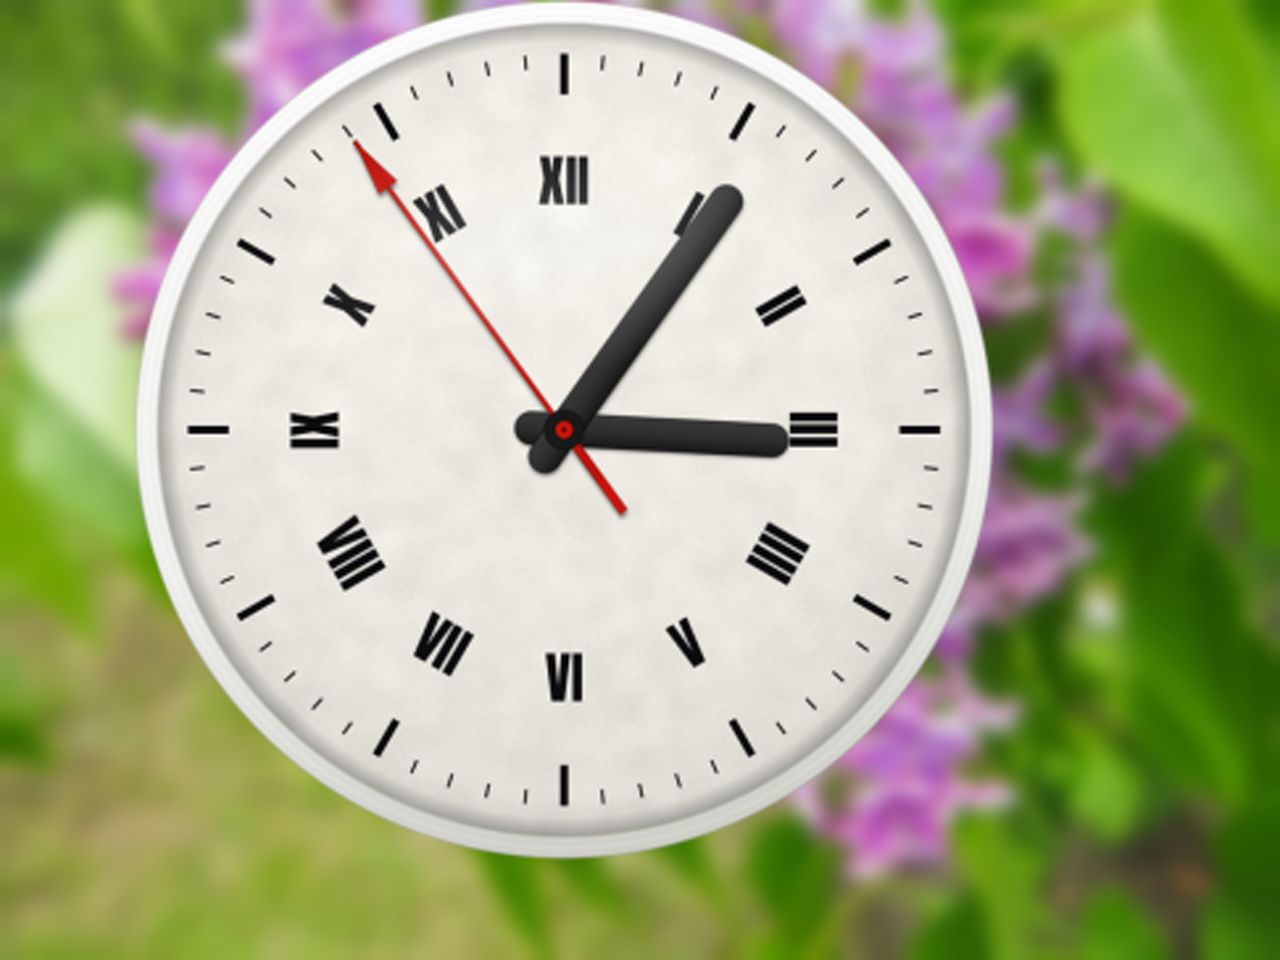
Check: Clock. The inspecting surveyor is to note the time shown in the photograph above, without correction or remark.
3:05:54
